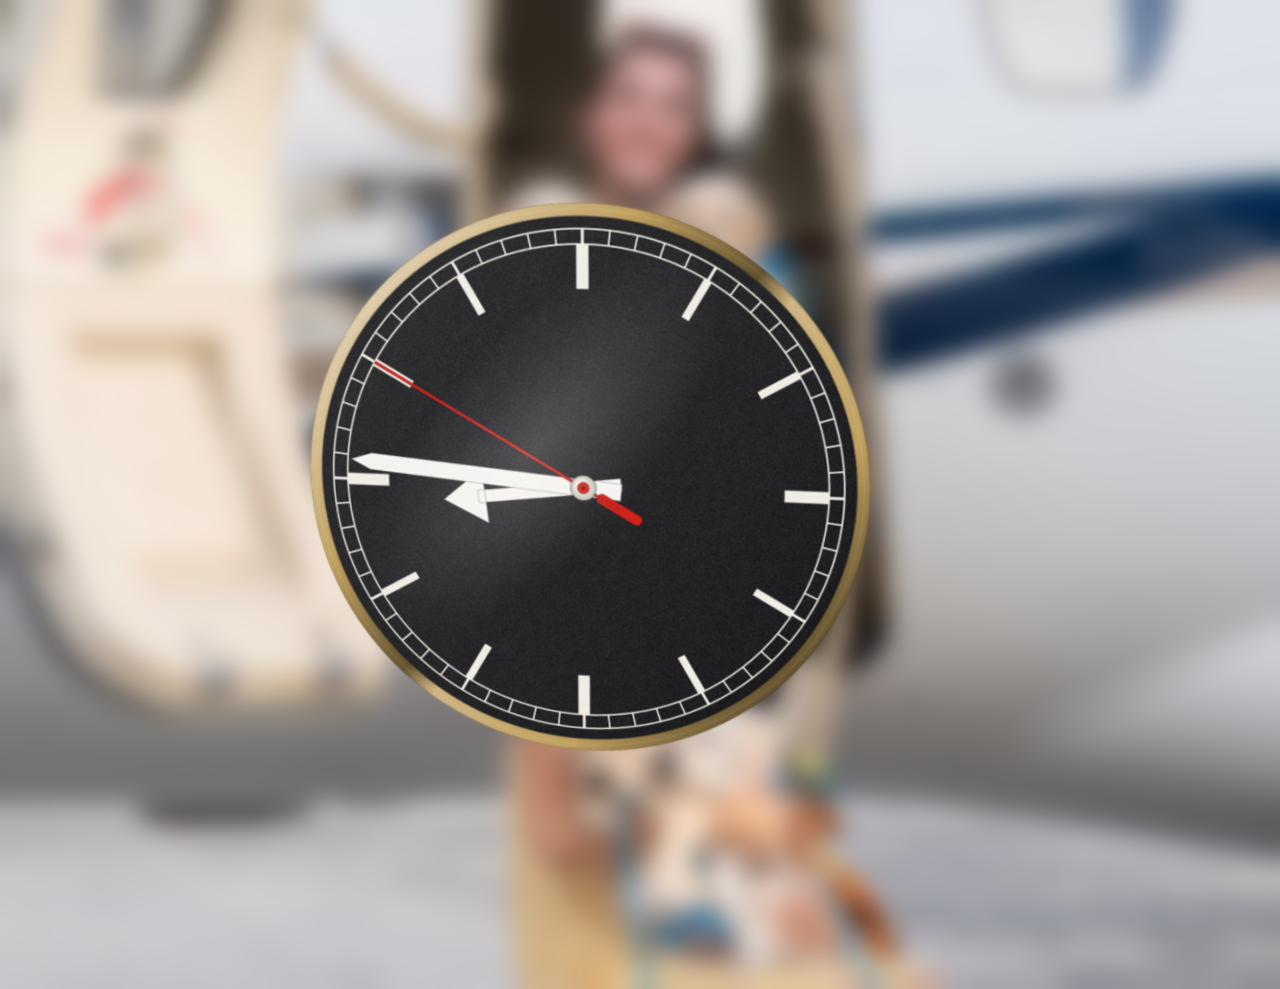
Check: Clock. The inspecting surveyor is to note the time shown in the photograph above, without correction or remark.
8:45:50
